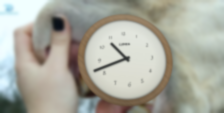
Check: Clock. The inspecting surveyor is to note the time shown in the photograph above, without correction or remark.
10:42
